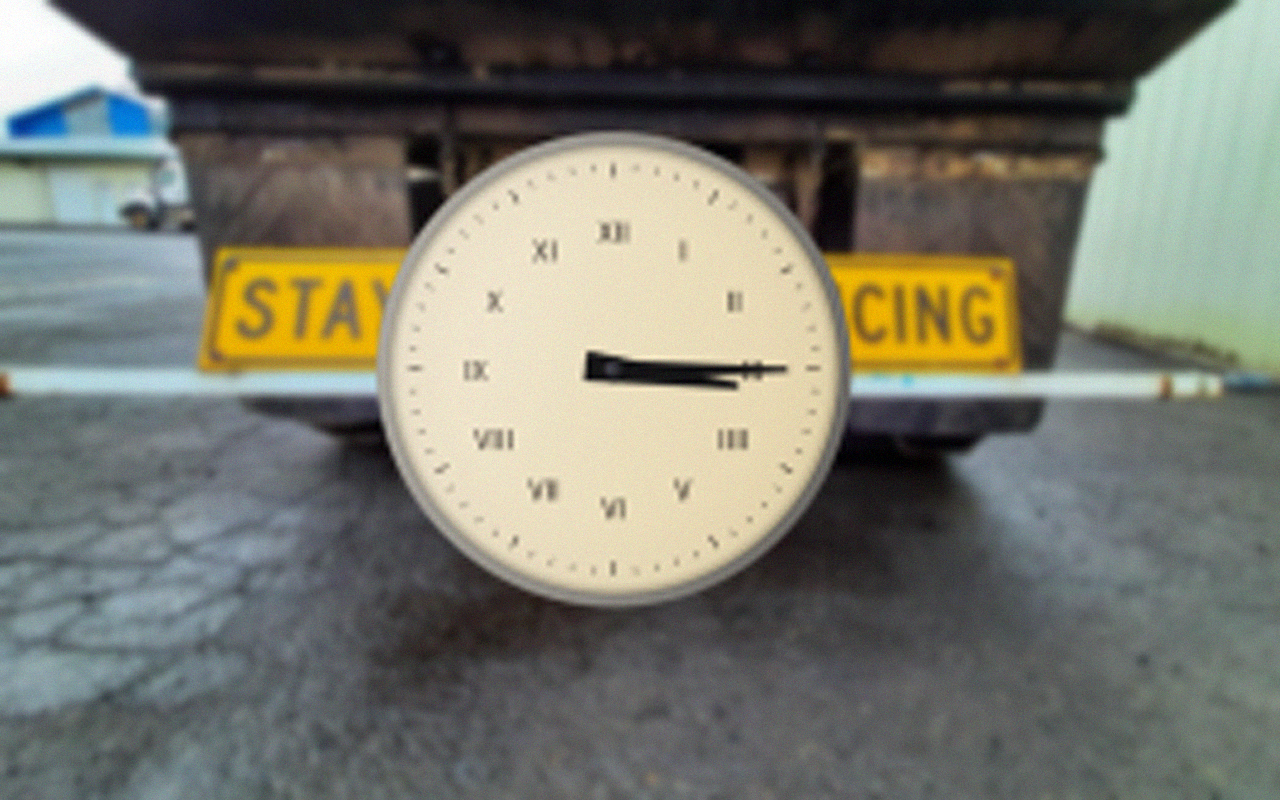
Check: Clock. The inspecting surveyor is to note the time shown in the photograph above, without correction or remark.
3:15
